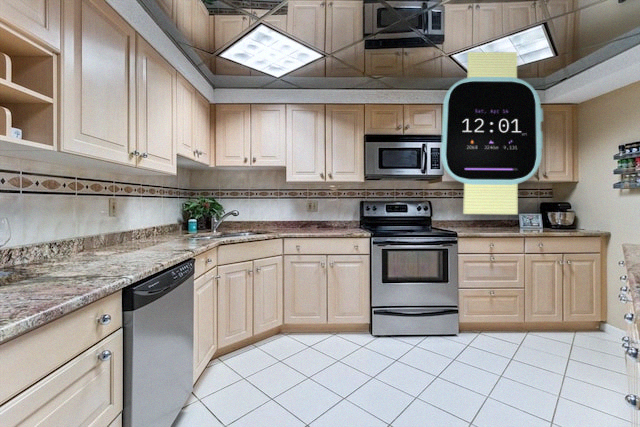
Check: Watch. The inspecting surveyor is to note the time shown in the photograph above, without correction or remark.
12:01
